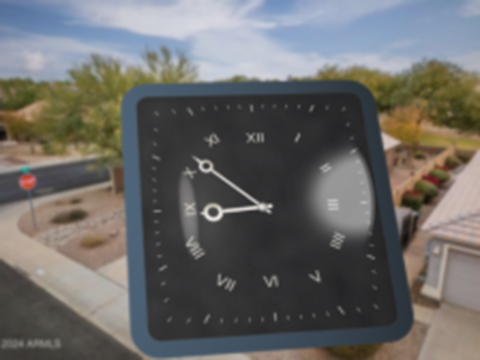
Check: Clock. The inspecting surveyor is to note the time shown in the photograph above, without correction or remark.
8:52
